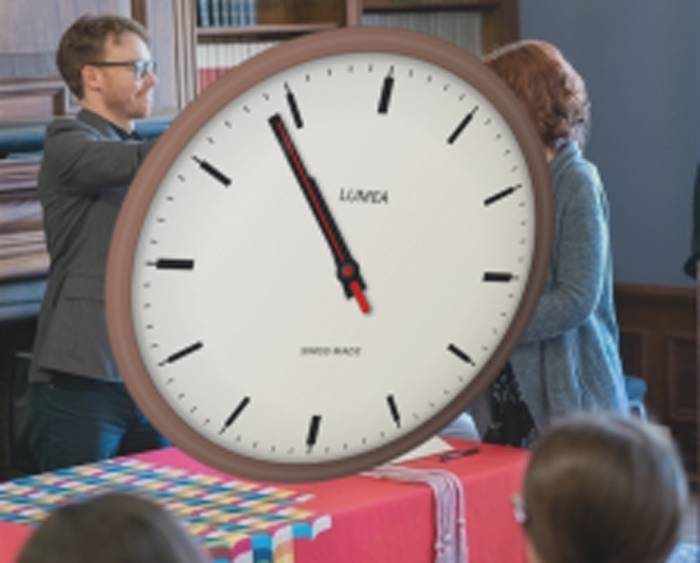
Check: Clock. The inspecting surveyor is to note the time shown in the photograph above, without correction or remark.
10:53:54
